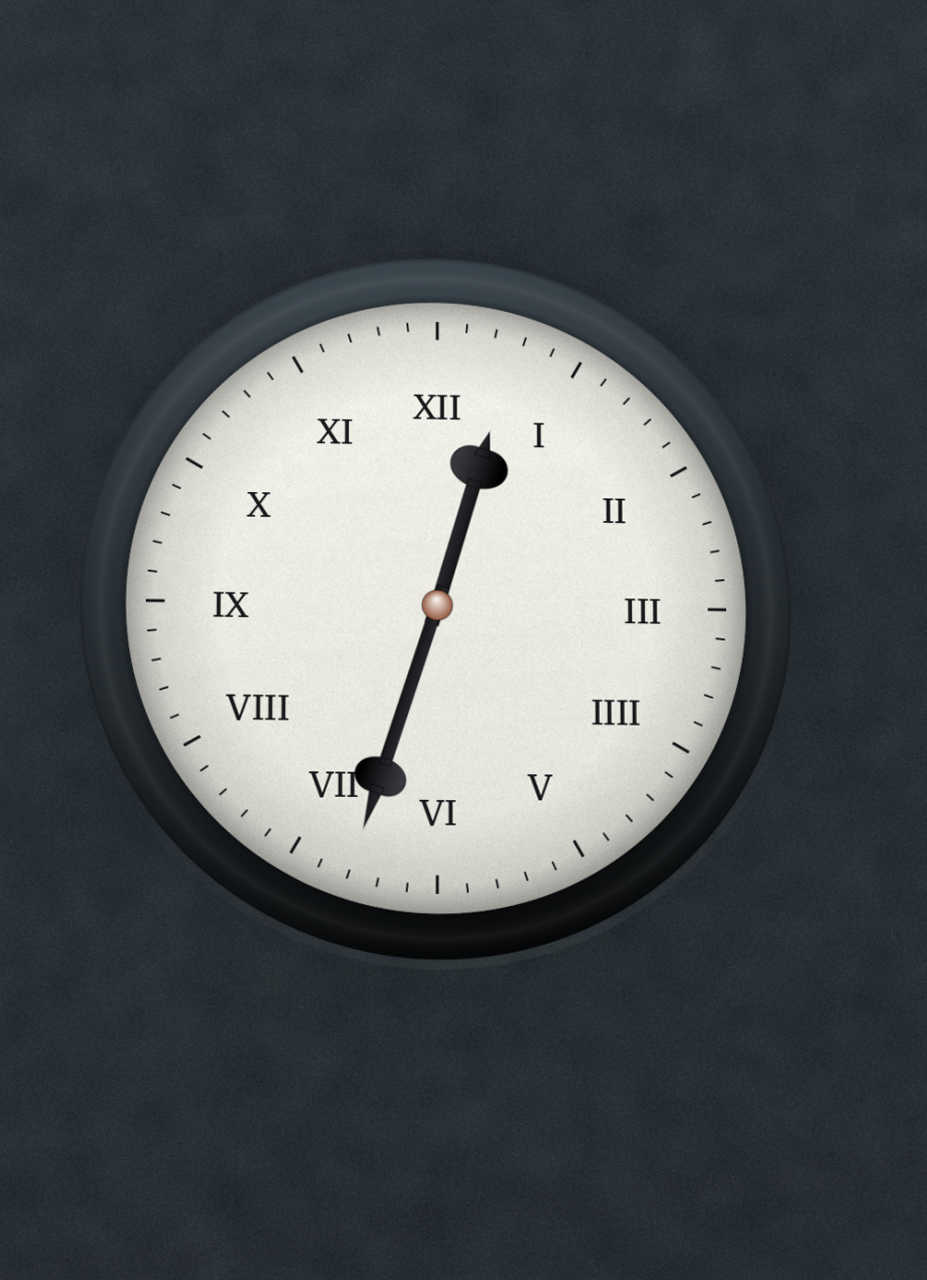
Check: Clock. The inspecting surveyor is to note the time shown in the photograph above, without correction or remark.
12:33
